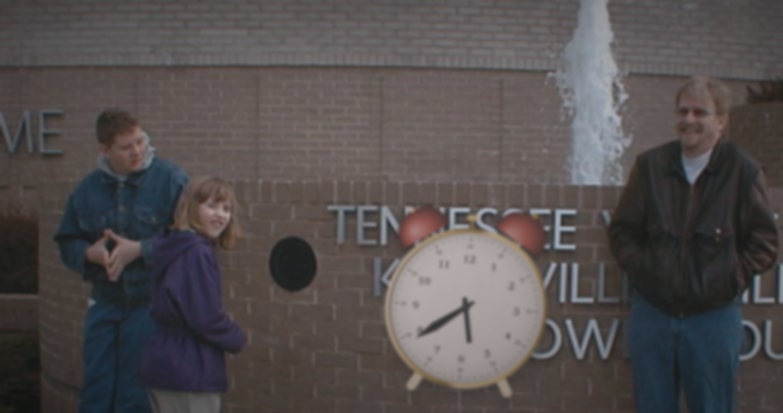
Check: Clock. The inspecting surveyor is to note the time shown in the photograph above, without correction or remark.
5:39
